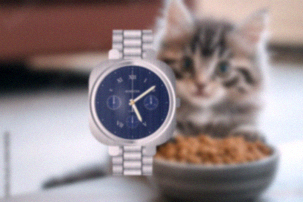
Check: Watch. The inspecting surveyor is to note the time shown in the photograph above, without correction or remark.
5:09
